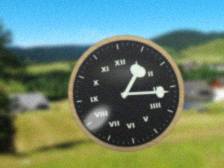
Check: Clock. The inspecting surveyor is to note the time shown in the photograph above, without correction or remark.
1:16
